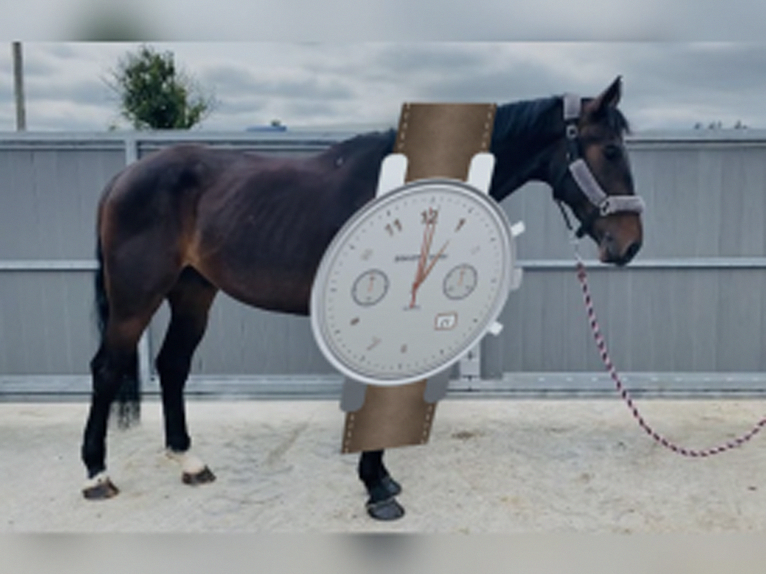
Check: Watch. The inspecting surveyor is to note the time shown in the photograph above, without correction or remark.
1:01
